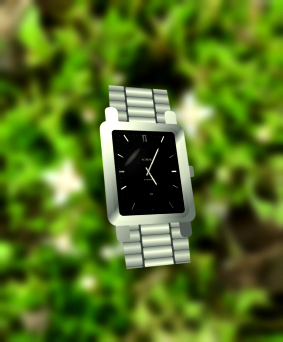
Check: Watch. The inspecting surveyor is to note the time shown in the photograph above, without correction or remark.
5:05
